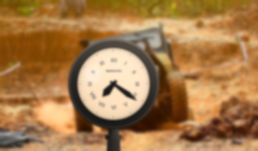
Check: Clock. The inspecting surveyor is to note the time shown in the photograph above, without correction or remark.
7:21
